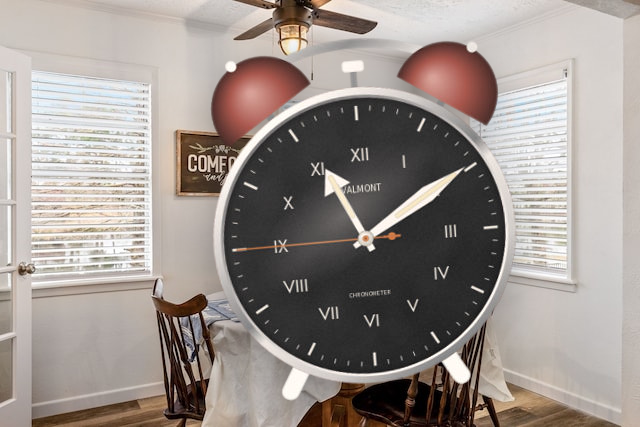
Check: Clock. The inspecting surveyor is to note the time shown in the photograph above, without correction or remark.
11:09:45
